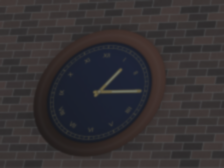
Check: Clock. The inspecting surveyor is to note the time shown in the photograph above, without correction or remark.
1:15
